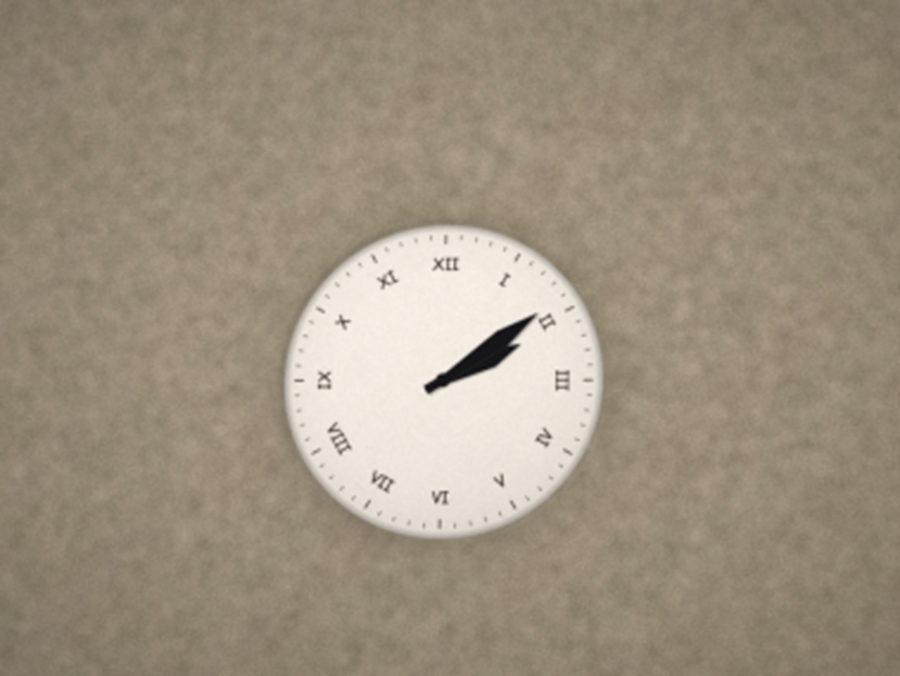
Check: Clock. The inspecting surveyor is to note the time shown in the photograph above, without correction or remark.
2:09
